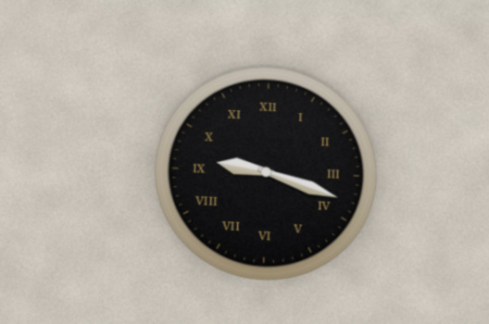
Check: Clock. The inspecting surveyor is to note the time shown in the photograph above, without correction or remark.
9:18
